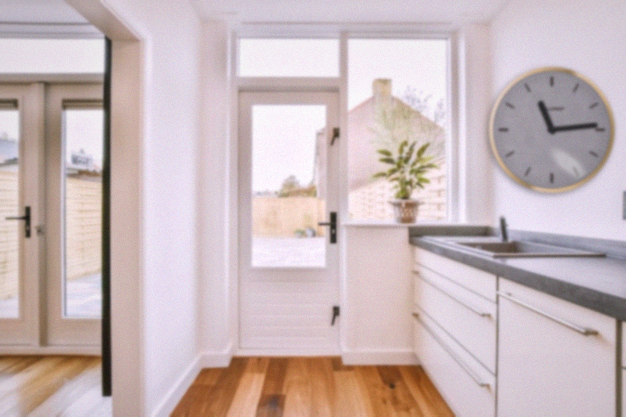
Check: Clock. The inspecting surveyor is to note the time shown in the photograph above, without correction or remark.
11:14
